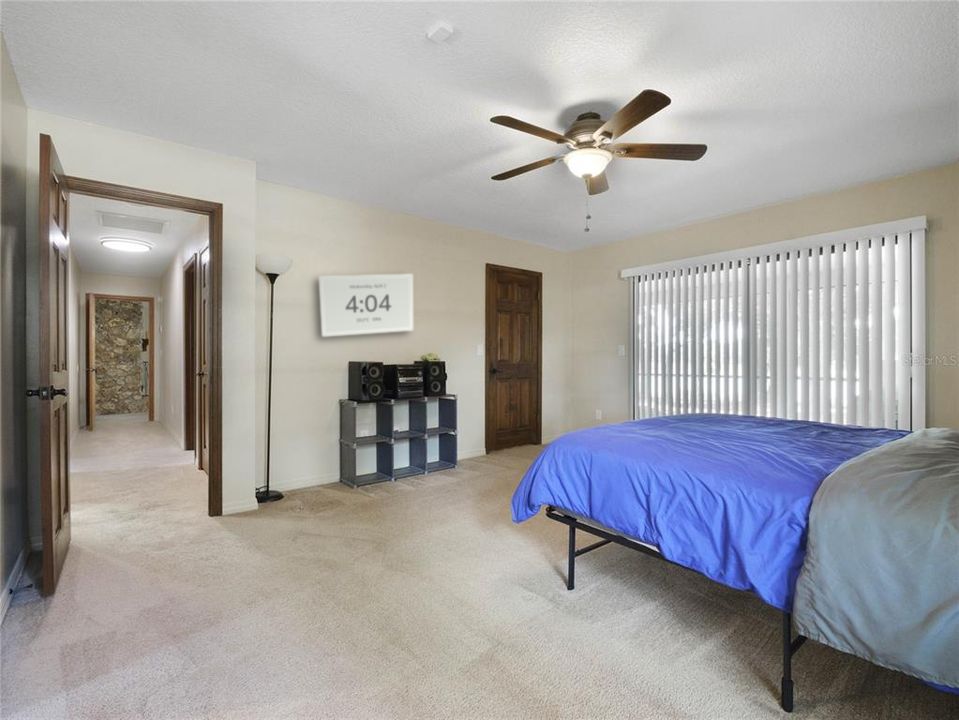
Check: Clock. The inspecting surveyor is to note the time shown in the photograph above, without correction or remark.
4:04
